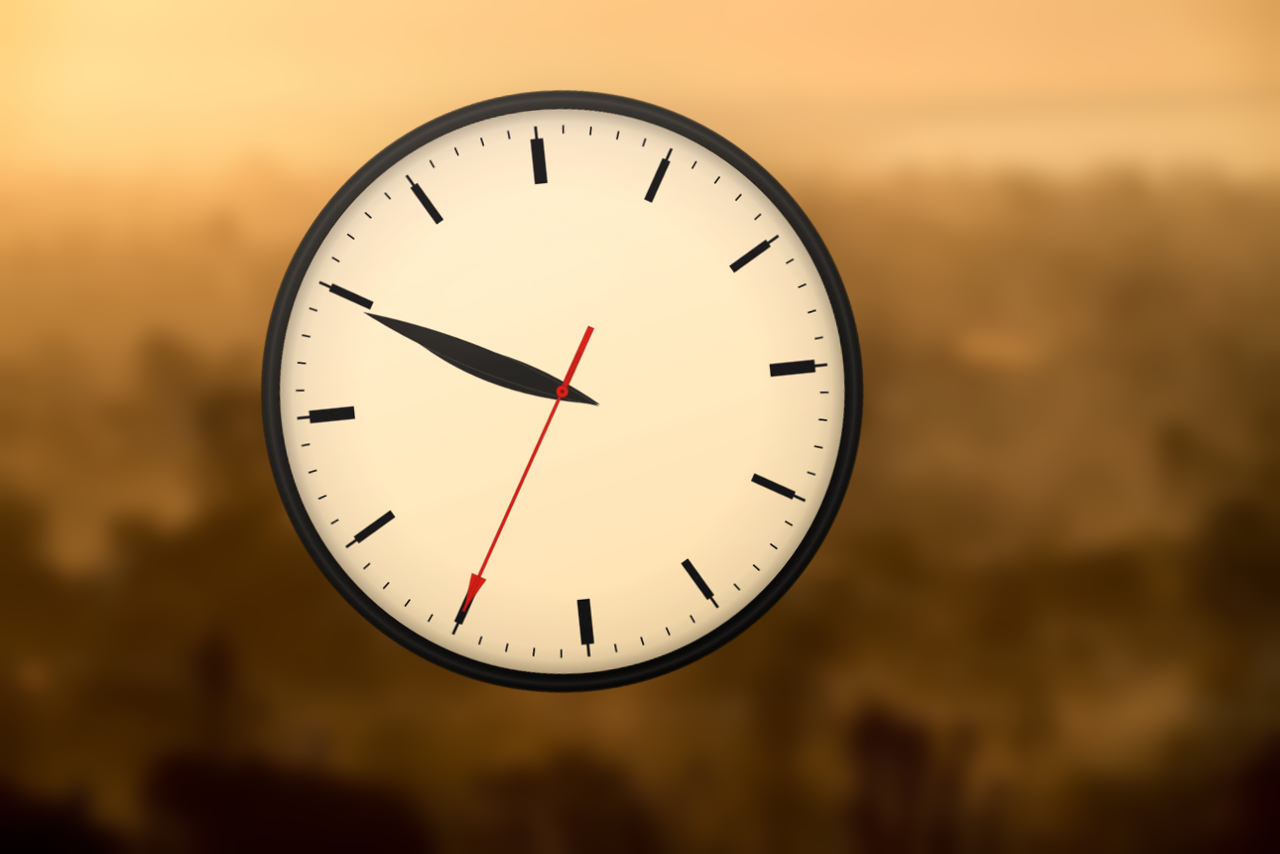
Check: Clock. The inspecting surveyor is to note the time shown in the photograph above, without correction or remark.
9:49:35
